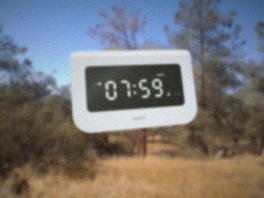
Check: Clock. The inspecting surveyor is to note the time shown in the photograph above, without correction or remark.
7:59
